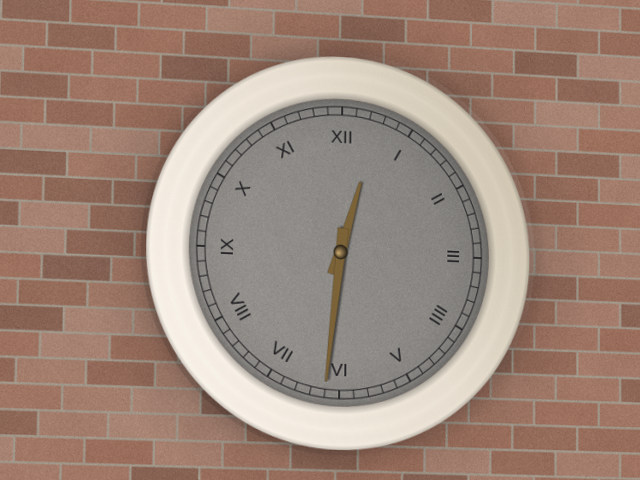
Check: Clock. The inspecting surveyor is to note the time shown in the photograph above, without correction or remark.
12:31
